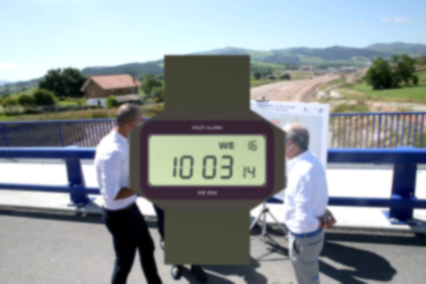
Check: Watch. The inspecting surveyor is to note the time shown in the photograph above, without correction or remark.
10:03:14
